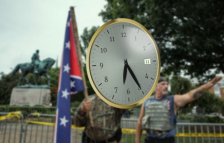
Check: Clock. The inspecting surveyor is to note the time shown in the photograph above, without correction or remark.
6:25
